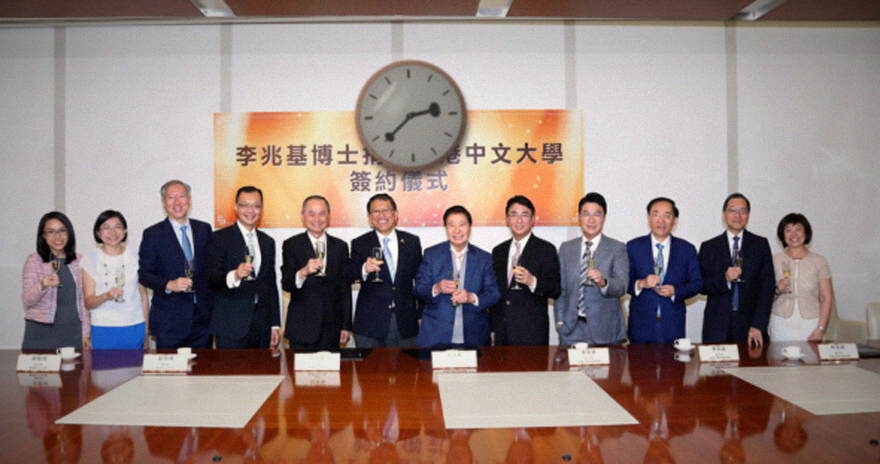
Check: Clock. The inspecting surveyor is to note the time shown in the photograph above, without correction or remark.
2:38
